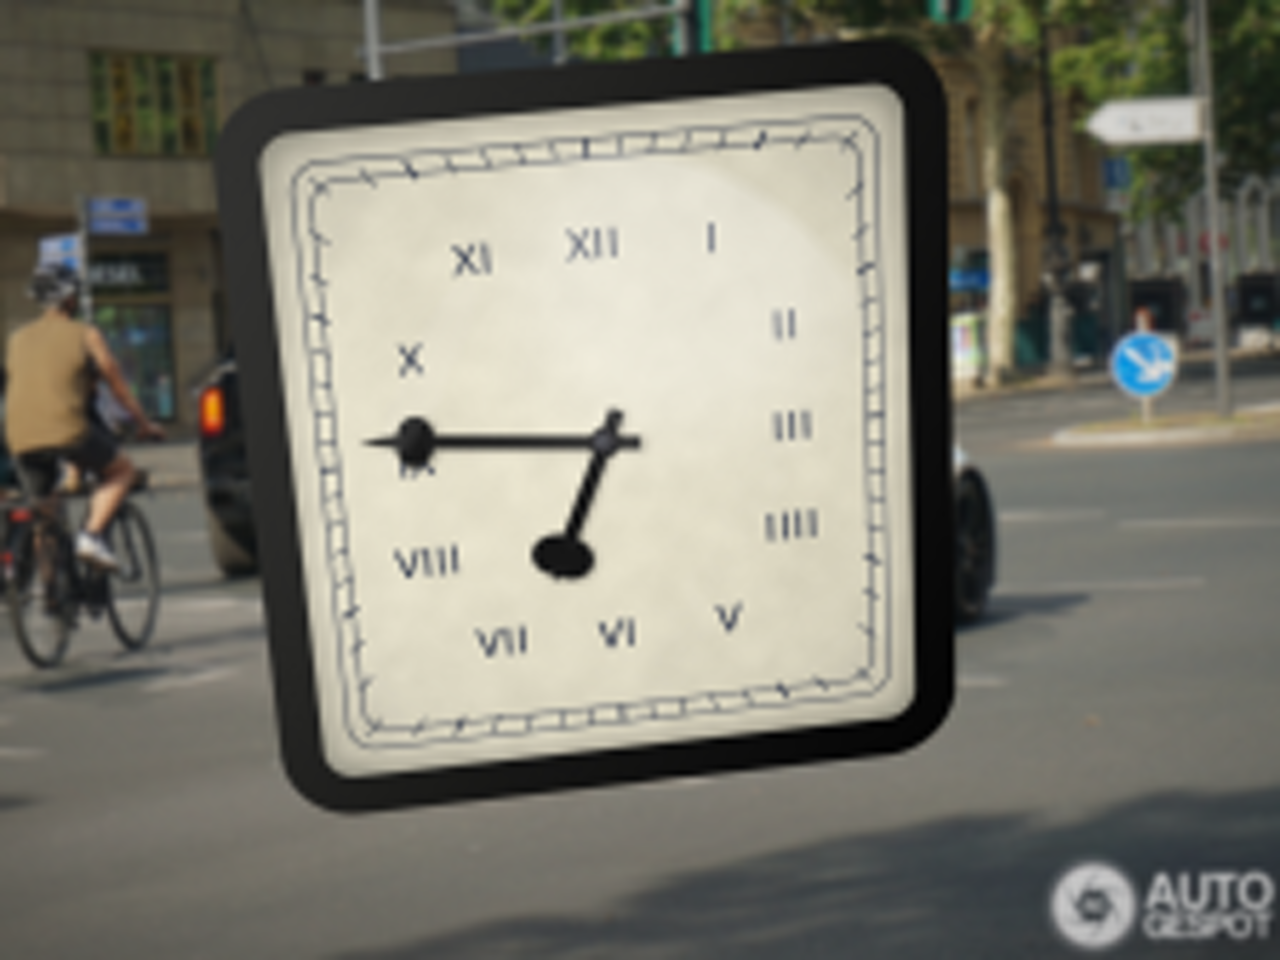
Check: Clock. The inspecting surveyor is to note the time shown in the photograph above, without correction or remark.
6:46
